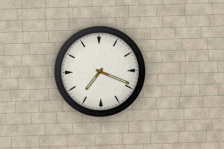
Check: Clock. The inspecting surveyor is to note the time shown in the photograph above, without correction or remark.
7:19
